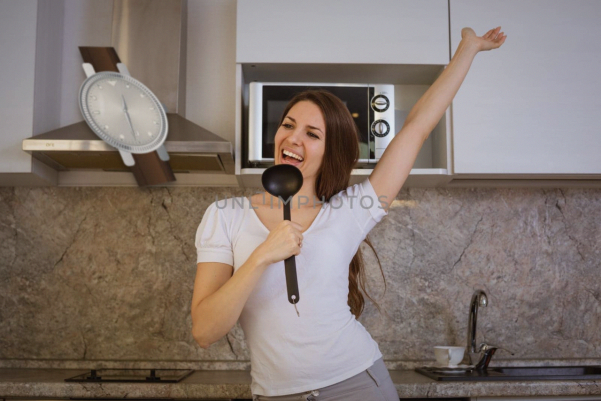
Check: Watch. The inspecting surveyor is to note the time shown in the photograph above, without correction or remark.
12:31
